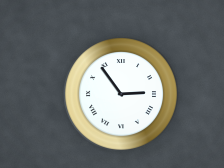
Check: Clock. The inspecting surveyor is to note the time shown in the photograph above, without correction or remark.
2:54
